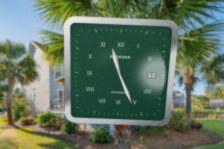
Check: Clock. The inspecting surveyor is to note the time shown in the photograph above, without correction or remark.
11:26
